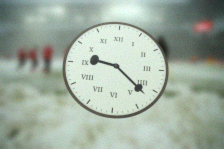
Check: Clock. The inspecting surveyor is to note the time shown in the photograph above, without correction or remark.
9:22
